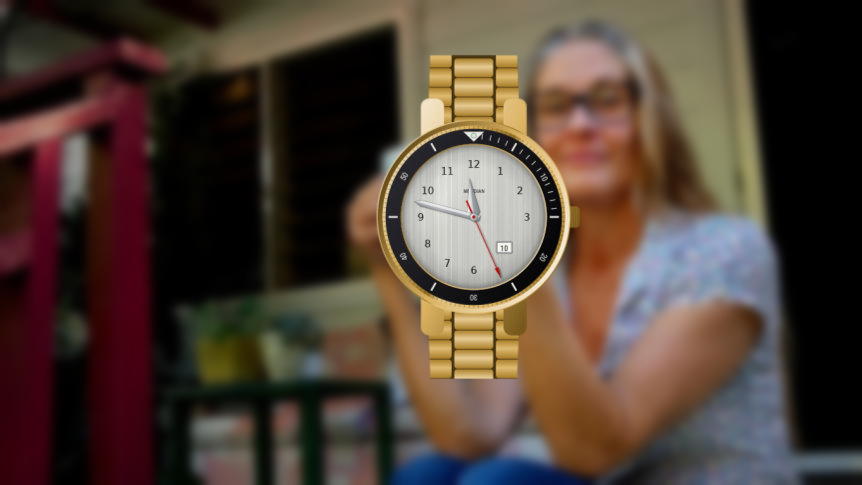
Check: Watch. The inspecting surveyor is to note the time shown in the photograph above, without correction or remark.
11:47:26
